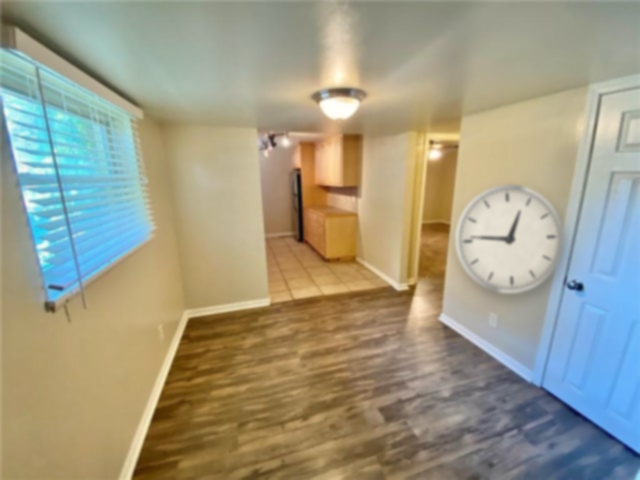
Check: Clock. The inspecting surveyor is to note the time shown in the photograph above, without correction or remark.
12:46
